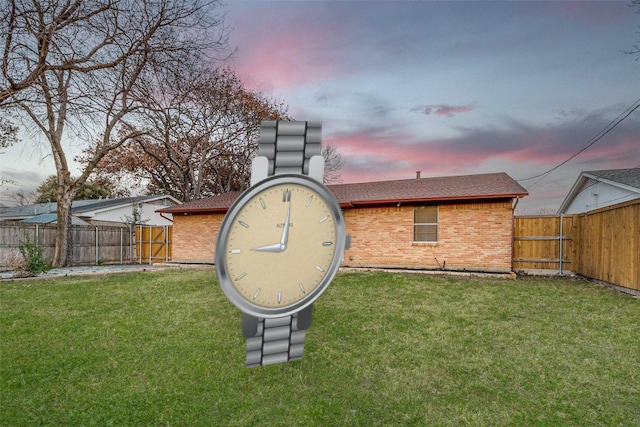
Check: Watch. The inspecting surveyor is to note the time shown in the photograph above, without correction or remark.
9:01
